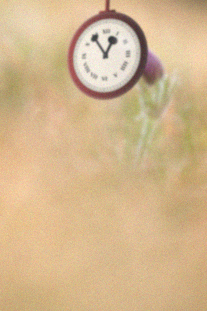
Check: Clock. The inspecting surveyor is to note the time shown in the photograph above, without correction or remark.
12:54
